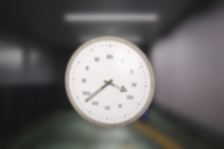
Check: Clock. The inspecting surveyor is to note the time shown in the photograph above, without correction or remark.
3:38
